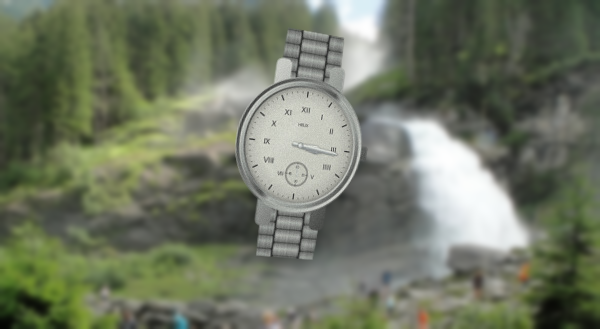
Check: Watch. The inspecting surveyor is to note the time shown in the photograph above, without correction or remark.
3:16
